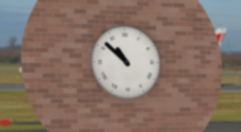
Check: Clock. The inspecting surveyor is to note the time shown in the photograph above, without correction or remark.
10:52
